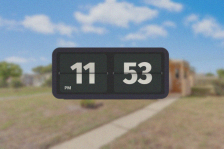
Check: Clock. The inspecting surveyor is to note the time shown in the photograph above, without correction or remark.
11:53
